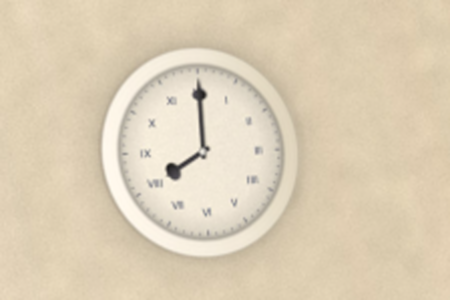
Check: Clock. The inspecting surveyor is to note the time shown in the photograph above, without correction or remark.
8:00
